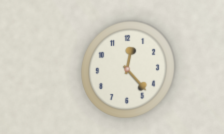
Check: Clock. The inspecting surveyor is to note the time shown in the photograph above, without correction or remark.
12:23
